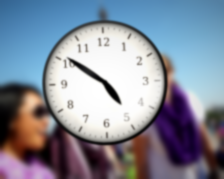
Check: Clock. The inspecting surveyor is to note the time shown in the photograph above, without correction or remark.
4:51
